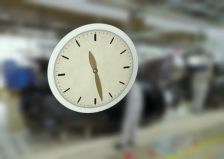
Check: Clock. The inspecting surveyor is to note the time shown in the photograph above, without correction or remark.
11:28
